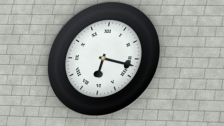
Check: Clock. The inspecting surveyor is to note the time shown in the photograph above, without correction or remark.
6:17
